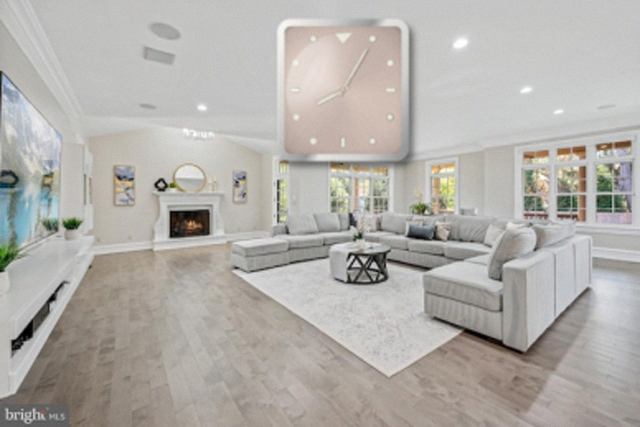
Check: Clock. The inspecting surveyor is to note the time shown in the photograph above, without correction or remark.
8:05
